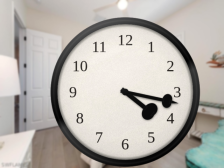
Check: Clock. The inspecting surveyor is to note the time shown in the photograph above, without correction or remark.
4:17
